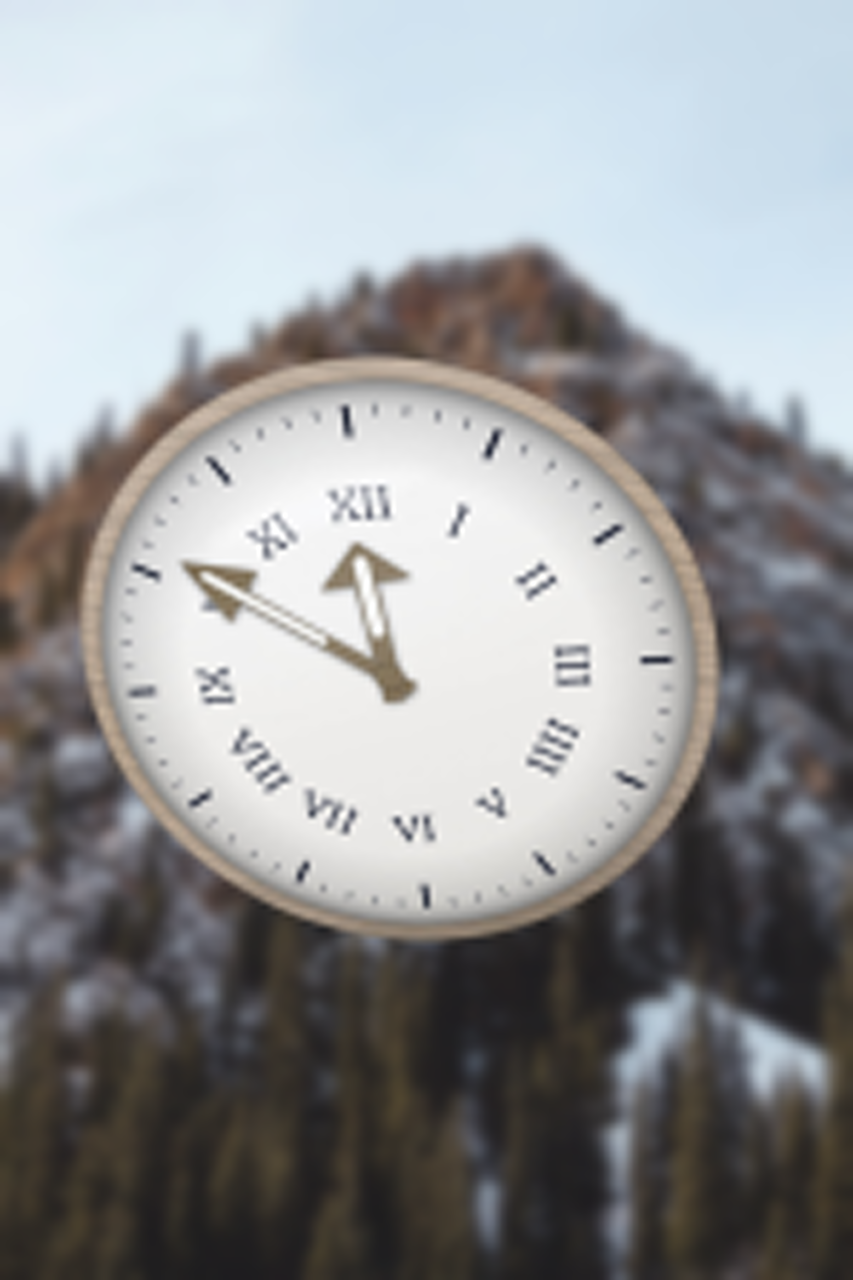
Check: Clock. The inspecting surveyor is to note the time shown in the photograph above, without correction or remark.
11:51
